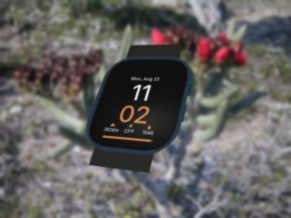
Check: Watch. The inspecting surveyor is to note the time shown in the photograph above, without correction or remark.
11:02
